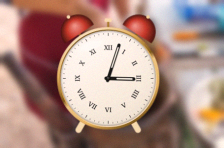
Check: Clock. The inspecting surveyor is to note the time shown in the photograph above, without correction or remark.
3:03
